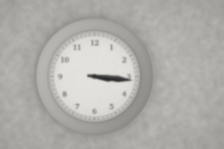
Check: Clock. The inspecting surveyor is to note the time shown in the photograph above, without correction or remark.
3:16
